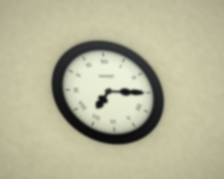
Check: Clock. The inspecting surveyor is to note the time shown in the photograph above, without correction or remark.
7:15
